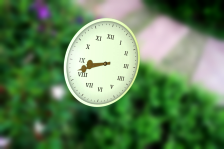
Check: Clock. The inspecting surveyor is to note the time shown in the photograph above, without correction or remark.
8:42
